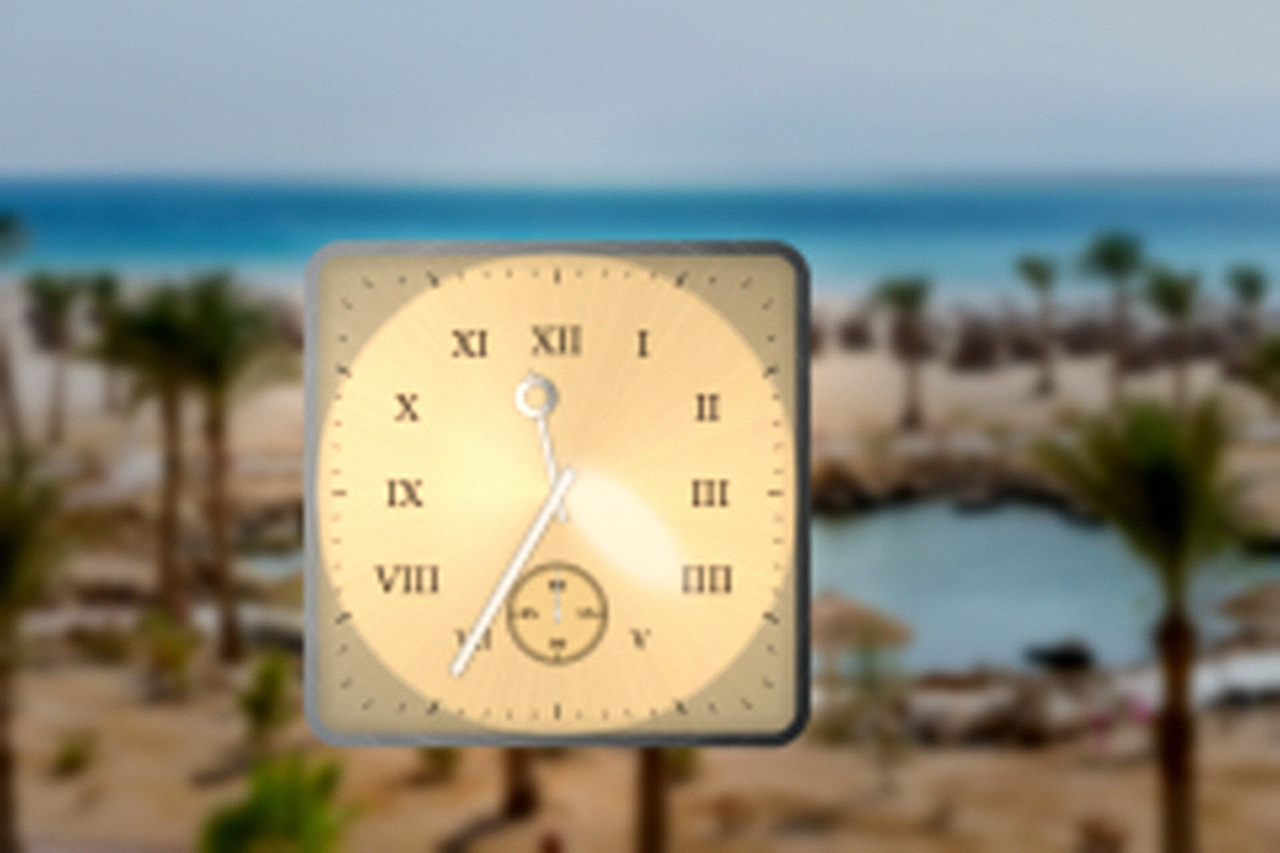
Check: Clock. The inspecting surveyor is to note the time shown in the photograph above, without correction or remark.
11:35
